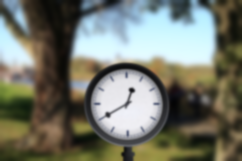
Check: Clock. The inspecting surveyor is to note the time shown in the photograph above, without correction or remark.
12:40
